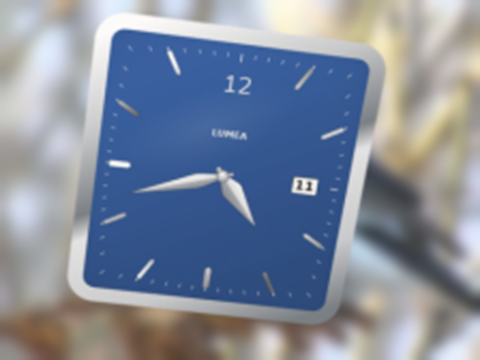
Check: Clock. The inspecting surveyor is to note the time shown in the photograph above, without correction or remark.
4:42
